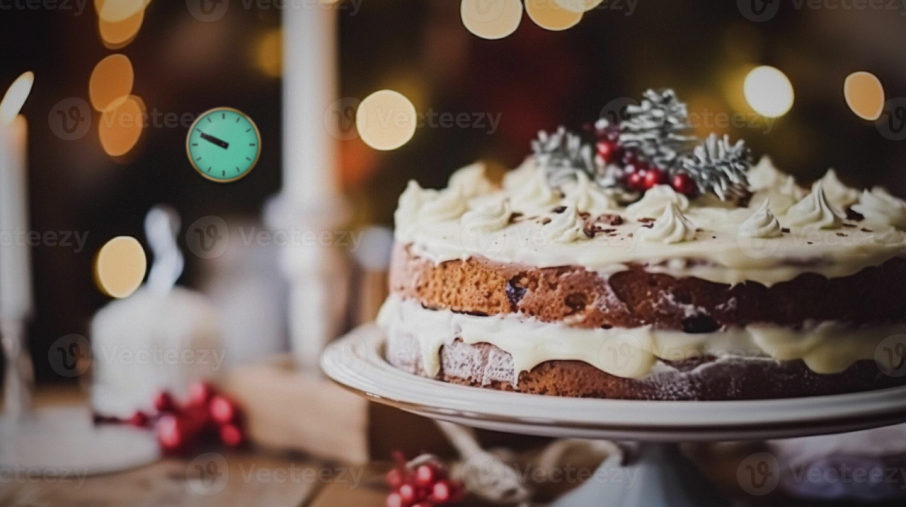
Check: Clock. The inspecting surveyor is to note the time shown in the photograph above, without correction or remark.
9:49
